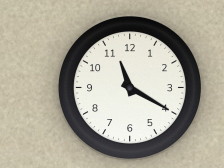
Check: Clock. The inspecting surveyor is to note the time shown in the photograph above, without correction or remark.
11:20
